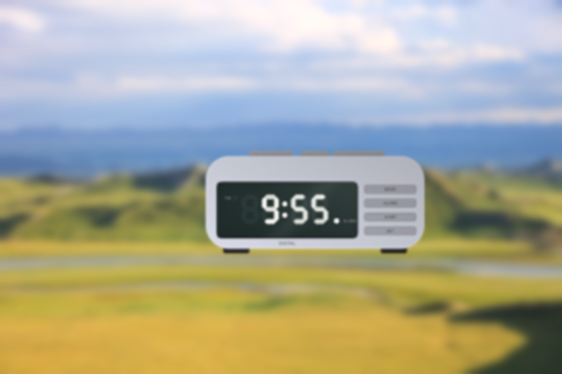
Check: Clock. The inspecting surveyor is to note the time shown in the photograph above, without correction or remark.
9:55
